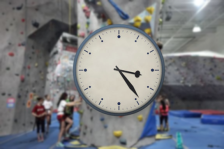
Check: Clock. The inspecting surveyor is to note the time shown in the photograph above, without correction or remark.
3:24
